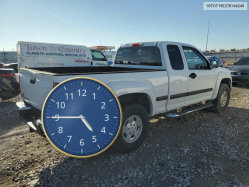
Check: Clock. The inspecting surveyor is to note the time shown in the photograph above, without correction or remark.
4:45
